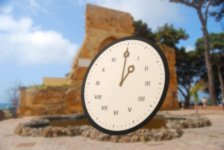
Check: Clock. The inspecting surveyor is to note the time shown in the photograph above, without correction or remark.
1:00
